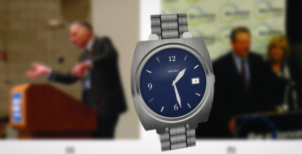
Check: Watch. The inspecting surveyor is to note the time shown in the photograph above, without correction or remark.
1:28
